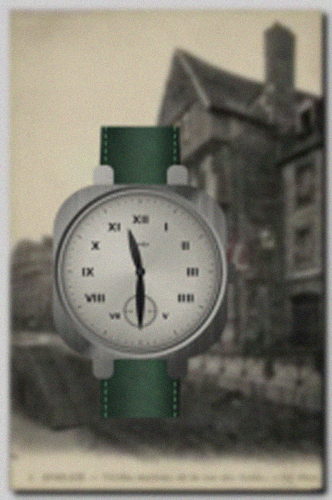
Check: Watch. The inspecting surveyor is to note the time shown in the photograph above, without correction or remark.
11:30
